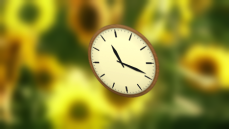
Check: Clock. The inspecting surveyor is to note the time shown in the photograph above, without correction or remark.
11:19
